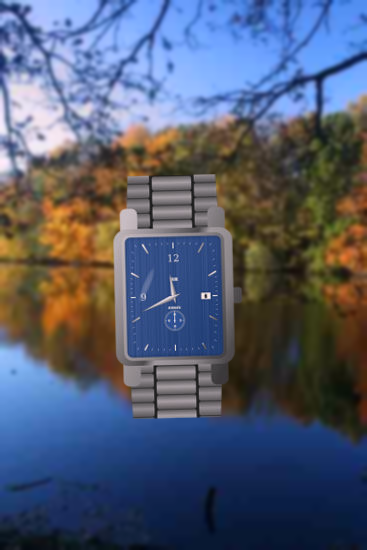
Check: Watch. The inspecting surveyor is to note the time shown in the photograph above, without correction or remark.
11:41
